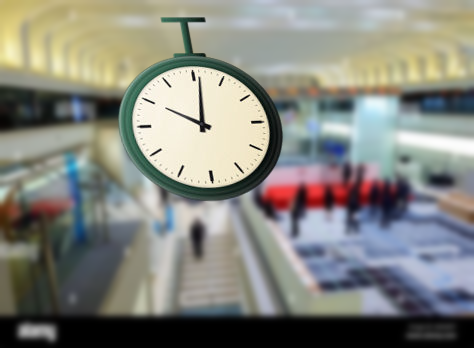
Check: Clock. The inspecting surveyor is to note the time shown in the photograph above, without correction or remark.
10:01
